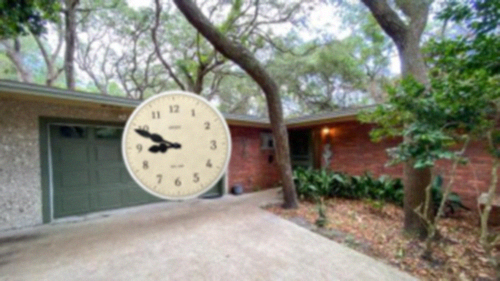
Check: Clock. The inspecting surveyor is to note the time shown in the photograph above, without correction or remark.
8:49
